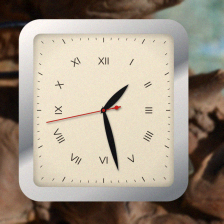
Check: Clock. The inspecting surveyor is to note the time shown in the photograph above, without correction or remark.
1:27:43
